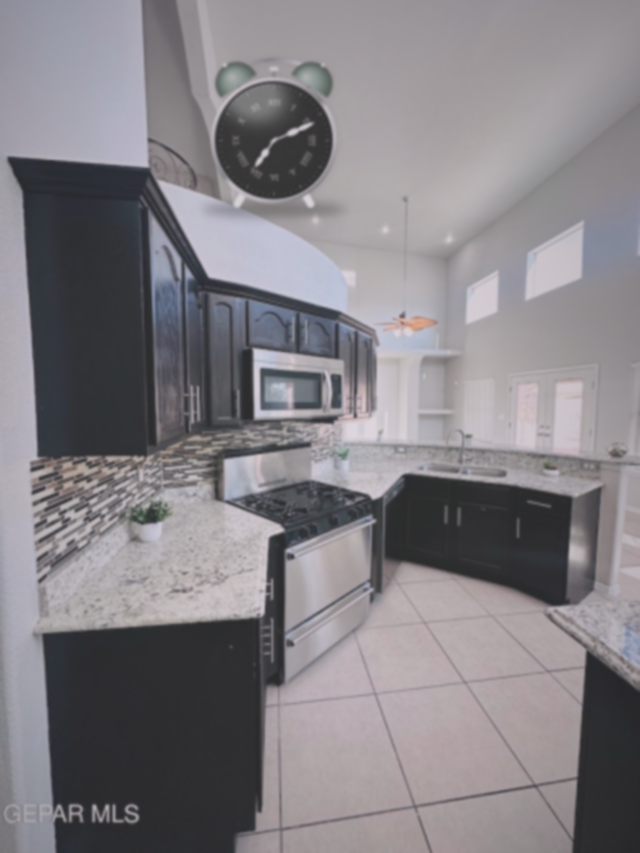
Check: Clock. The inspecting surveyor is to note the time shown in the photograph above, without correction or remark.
7:11
